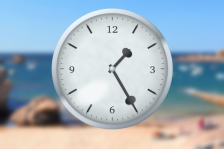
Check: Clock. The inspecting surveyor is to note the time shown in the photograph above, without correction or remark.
1:25
